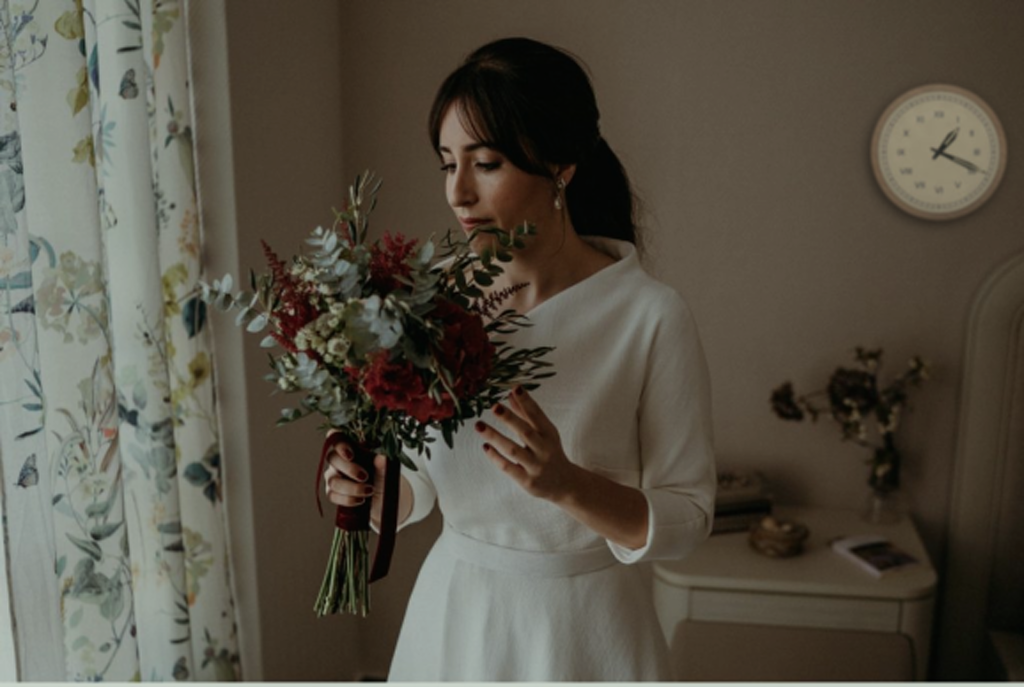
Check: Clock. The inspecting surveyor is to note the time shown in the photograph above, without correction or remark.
1:19
